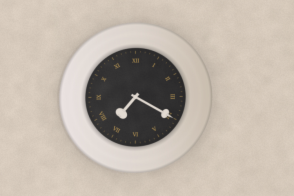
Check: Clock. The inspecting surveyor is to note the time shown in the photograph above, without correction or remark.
7:20
